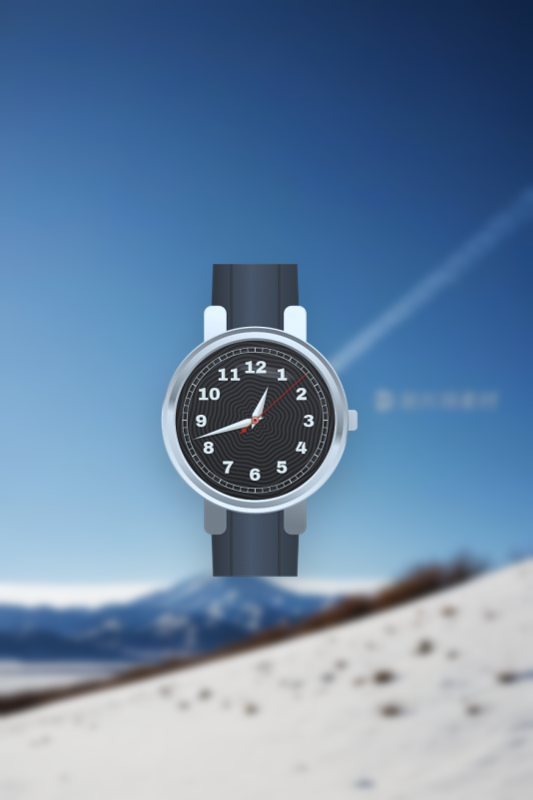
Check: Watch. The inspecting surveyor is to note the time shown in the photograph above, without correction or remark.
12:42:08
